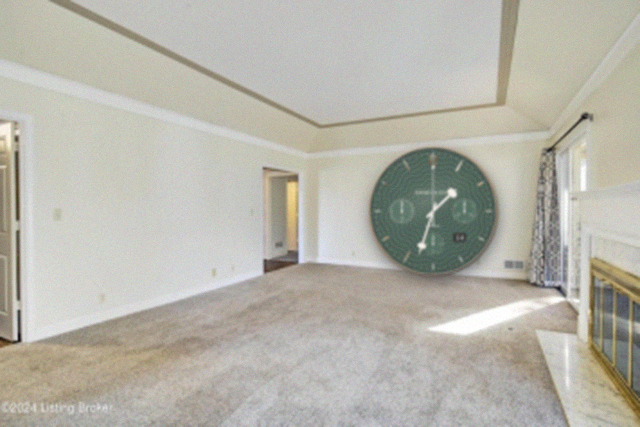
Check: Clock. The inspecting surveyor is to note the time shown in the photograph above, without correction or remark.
1:33
